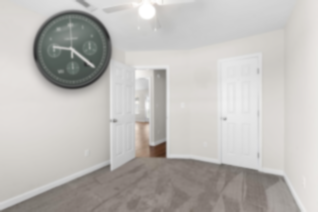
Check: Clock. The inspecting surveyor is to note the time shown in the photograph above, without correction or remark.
9:22
